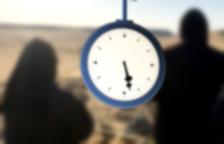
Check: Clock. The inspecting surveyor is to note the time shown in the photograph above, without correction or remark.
5:28
